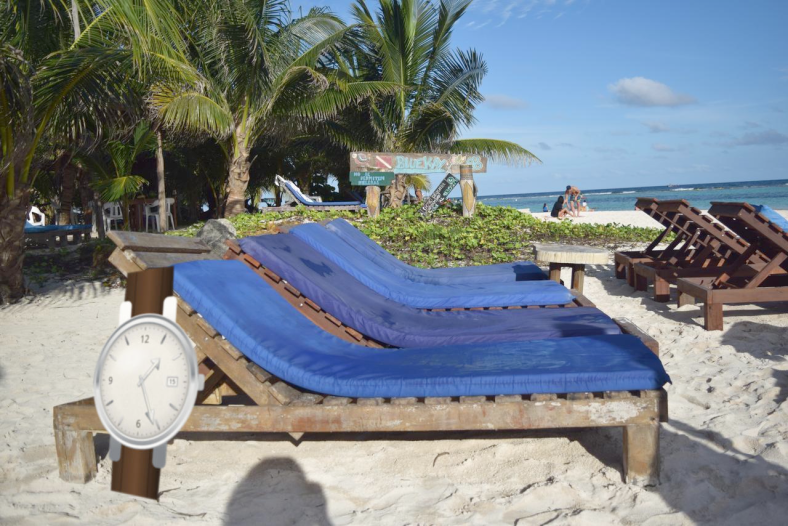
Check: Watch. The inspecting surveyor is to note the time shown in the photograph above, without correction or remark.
1:26
